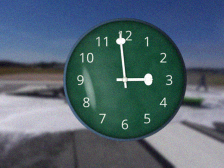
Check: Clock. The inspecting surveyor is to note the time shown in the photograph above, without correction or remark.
2:59
